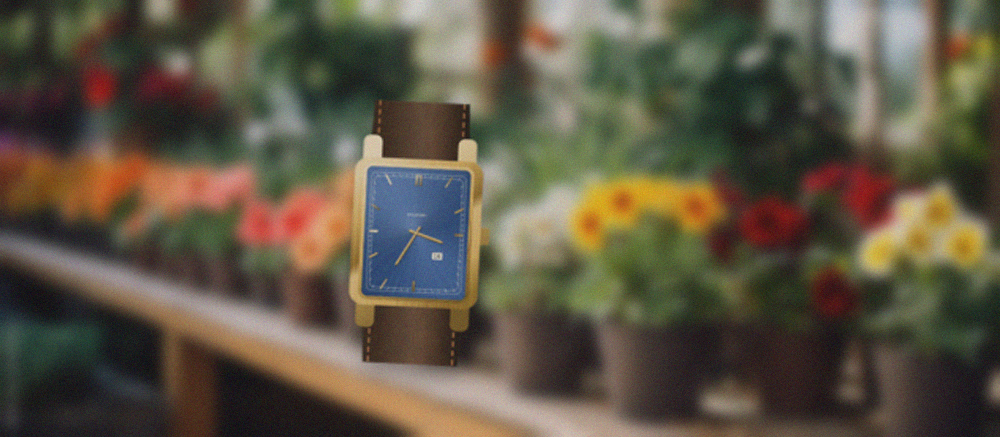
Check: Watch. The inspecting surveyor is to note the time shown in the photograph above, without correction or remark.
3:35
